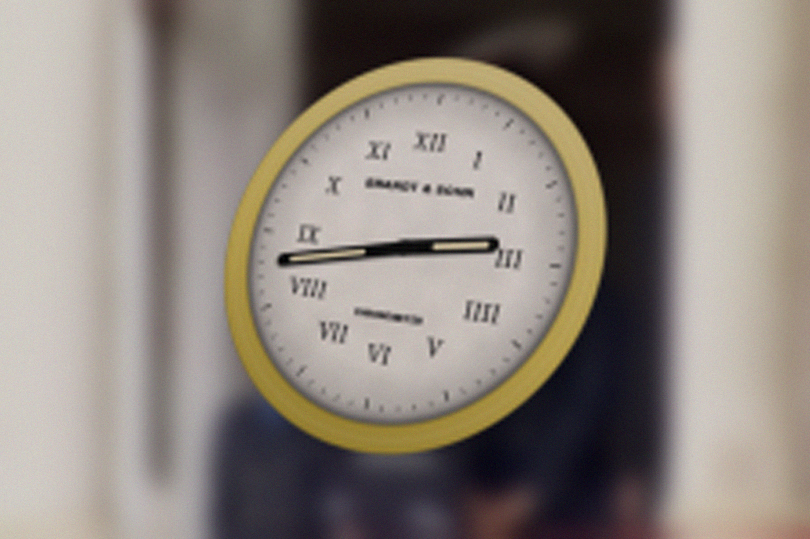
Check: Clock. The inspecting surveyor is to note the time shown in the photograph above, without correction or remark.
2:43
